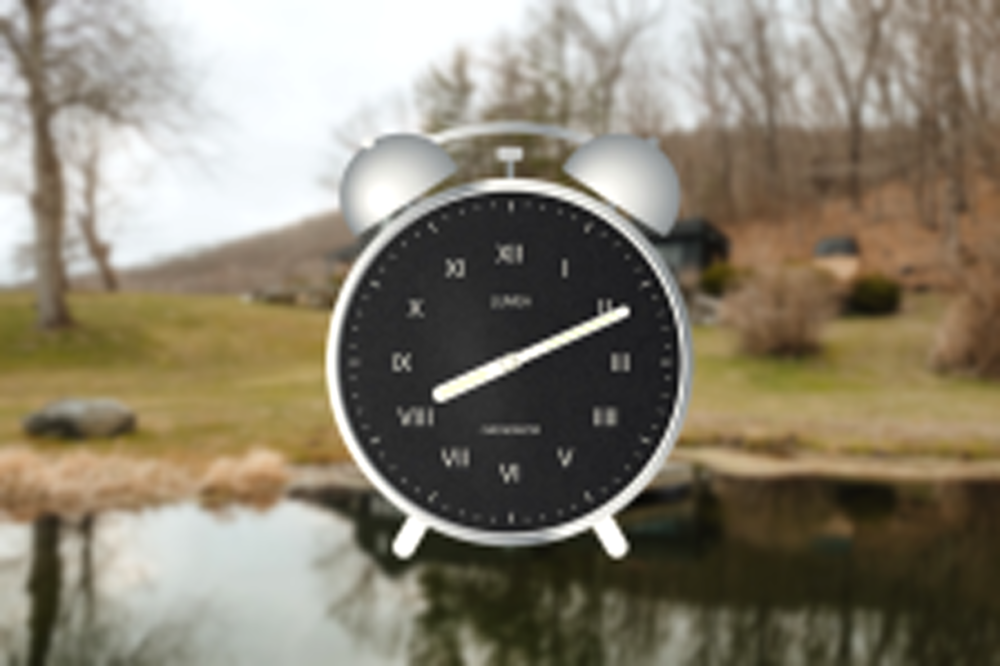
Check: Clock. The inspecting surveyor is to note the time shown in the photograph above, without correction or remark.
8:11
